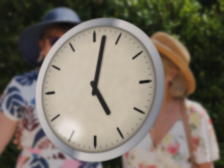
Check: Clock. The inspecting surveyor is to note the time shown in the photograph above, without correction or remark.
5:02
